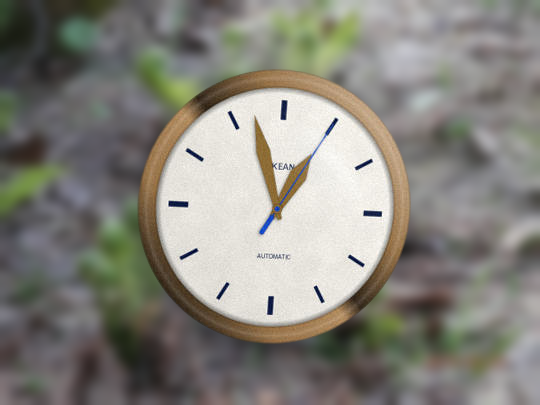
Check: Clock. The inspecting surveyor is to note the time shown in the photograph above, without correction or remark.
12:57:05
